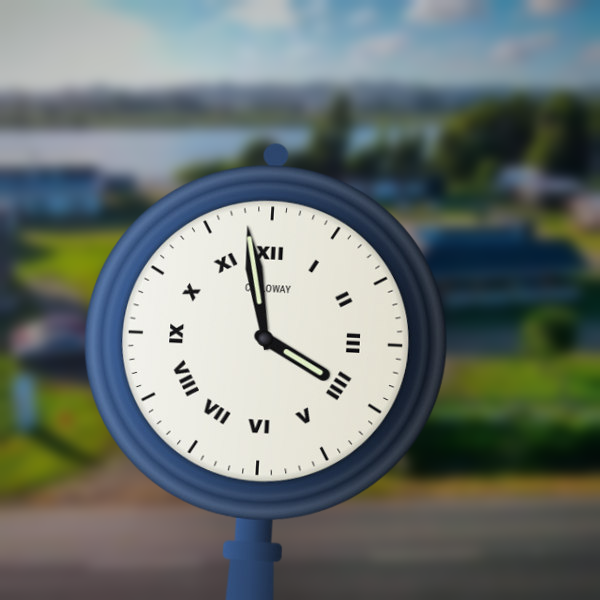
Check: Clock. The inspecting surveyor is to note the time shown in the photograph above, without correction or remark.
3:58
